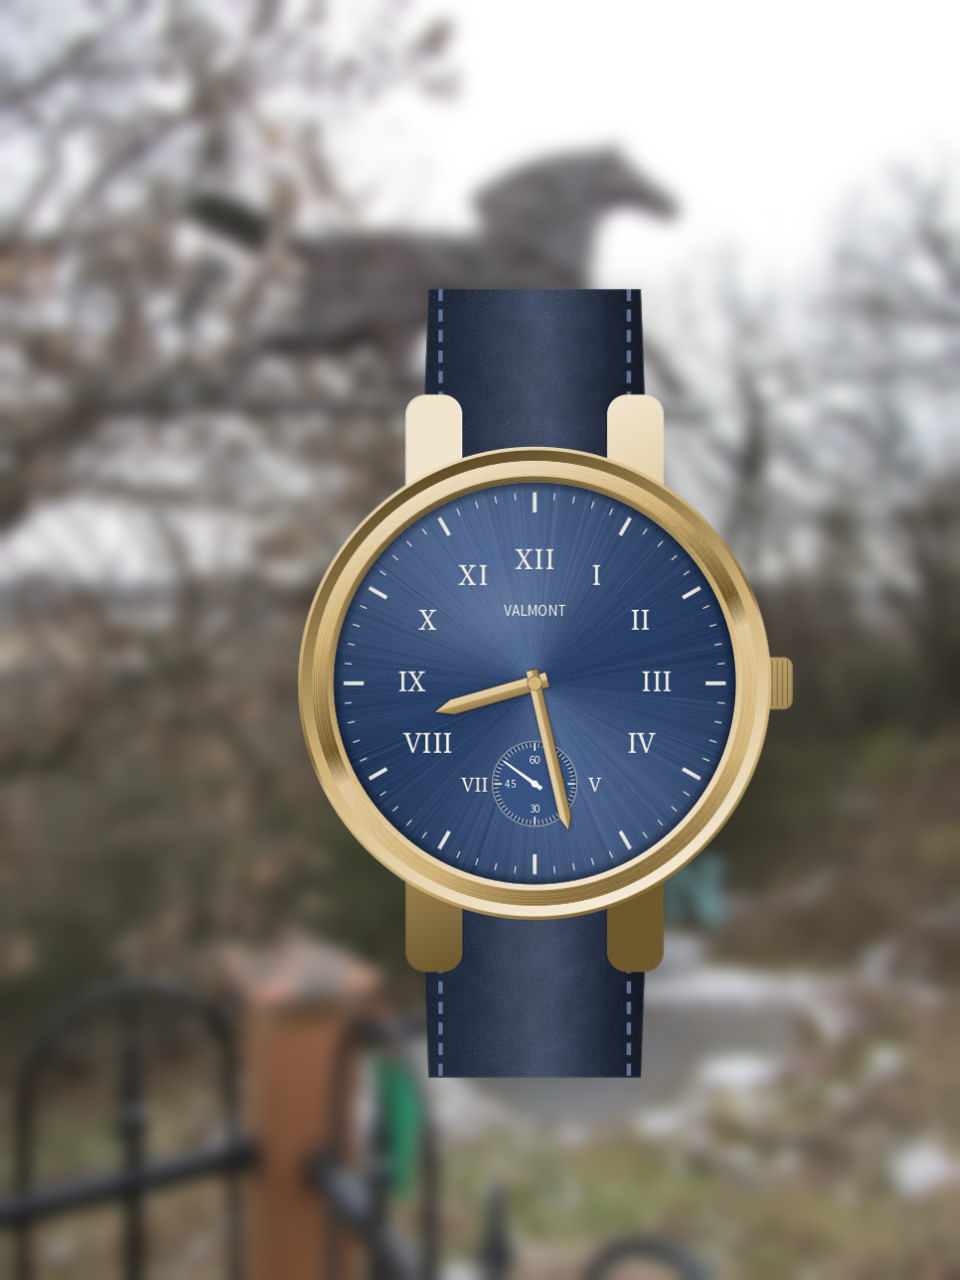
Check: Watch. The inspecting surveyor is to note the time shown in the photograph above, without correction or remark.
8:27:51
